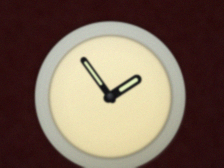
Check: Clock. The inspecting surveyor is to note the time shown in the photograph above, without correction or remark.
1:54
